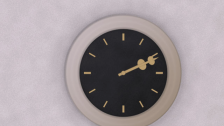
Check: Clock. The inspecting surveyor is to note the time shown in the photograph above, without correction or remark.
2:11
